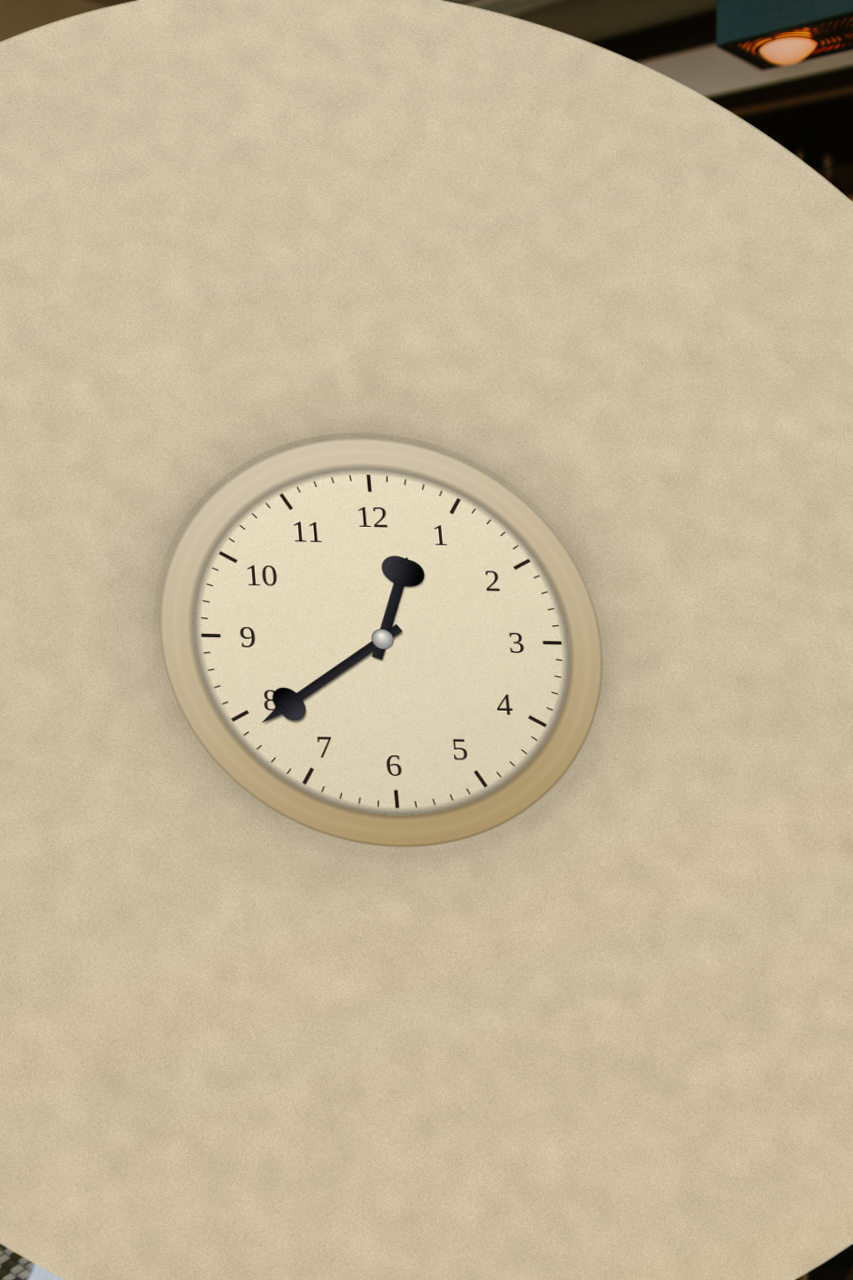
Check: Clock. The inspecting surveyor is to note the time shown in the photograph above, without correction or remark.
12:39
